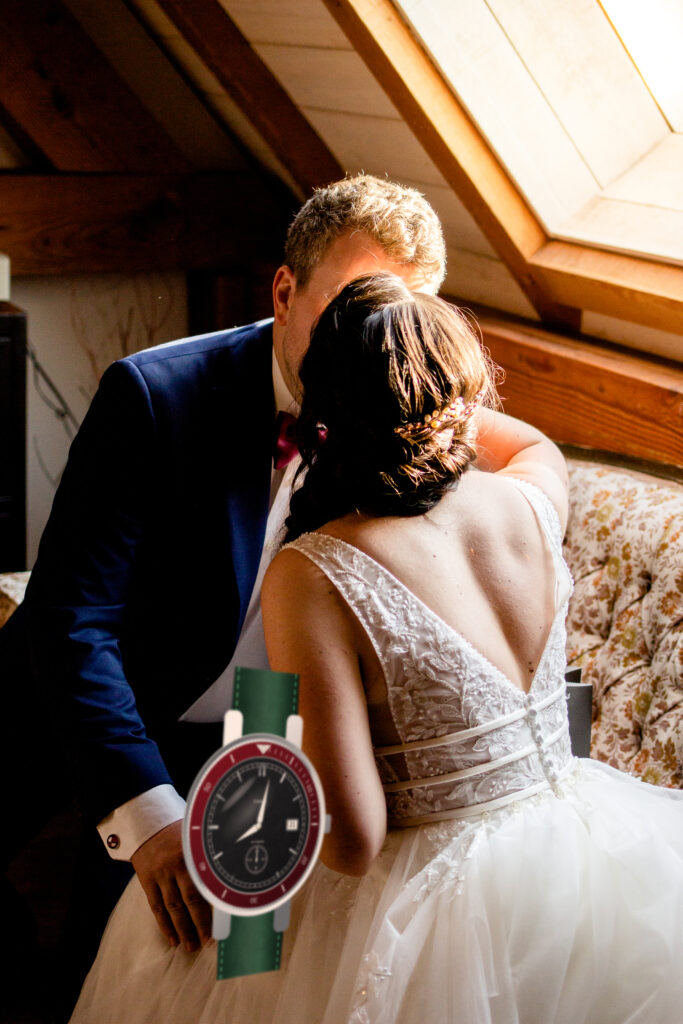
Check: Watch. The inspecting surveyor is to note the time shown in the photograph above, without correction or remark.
8:02
